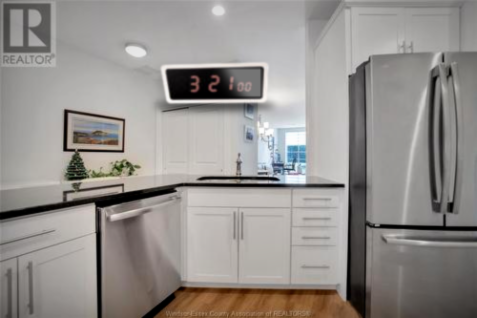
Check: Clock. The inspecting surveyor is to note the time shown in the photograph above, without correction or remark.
3:21
